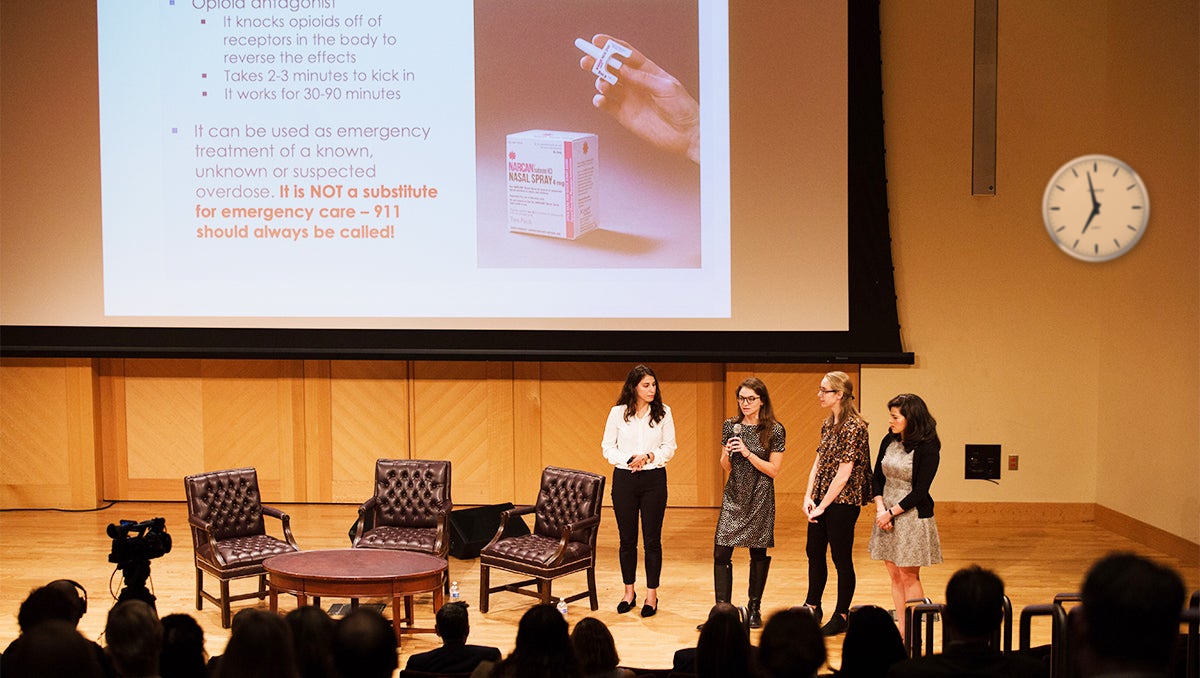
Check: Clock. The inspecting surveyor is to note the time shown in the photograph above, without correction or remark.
6:58
